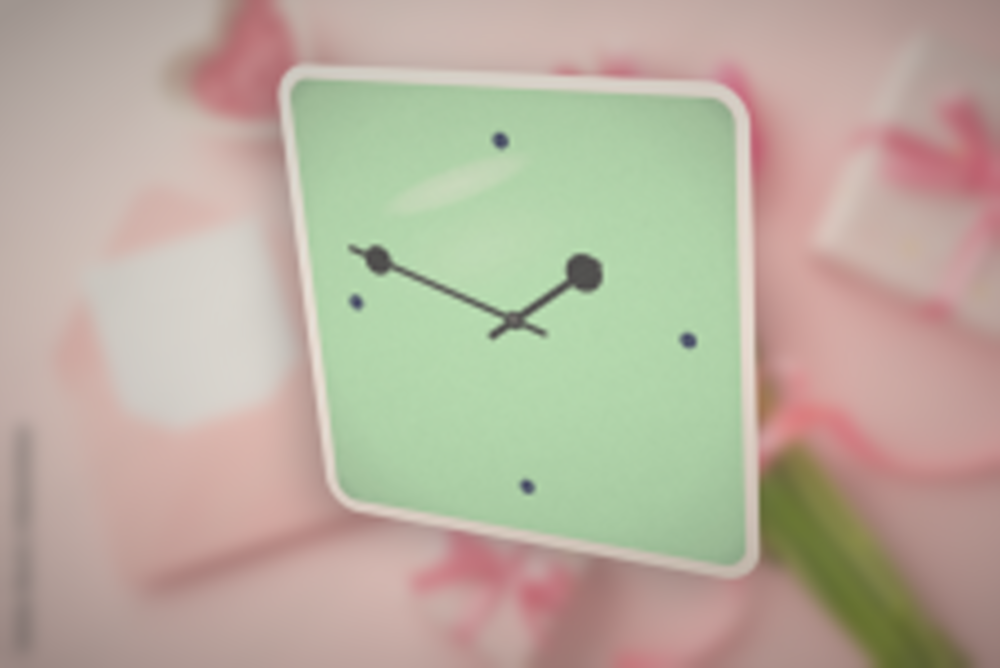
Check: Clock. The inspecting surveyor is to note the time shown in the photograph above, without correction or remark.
1:48
